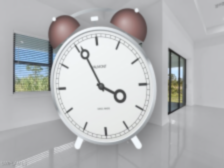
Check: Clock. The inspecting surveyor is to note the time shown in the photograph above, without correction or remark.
3:56
